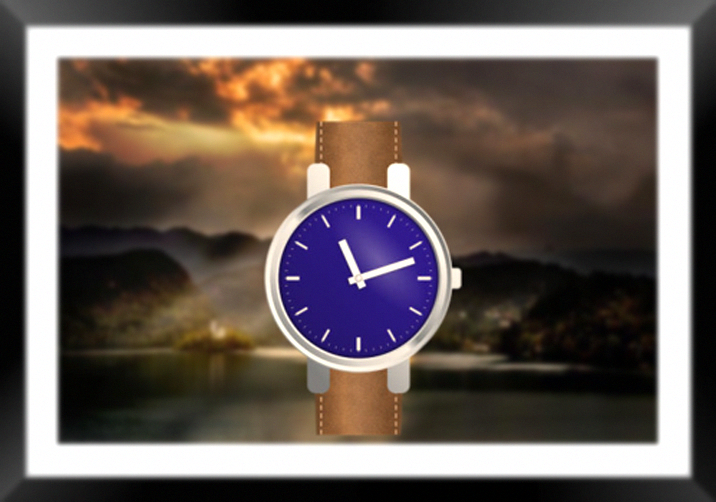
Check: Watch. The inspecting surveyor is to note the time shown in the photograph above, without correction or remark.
11:12
